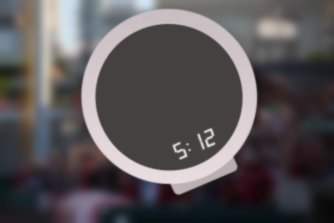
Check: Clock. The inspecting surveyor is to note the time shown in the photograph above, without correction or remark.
5:12
